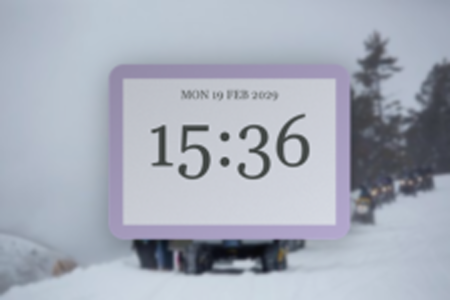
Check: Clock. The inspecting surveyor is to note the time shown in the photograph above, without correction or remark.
15:36
